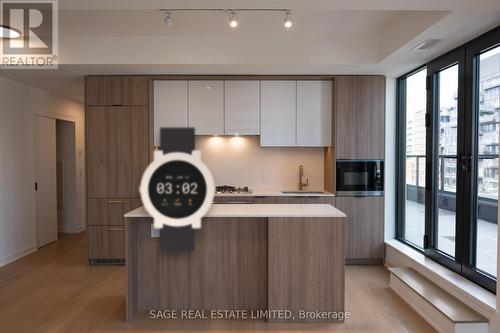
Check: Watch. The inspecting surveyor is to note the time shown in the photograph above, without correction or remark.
3:02
